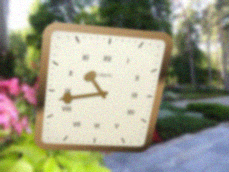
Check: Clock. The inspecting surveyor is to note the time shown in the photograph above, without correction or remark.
10:43
